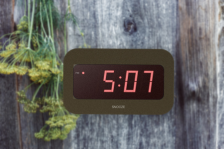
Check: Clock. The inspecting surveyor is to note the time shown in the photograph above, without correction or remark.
5:07
